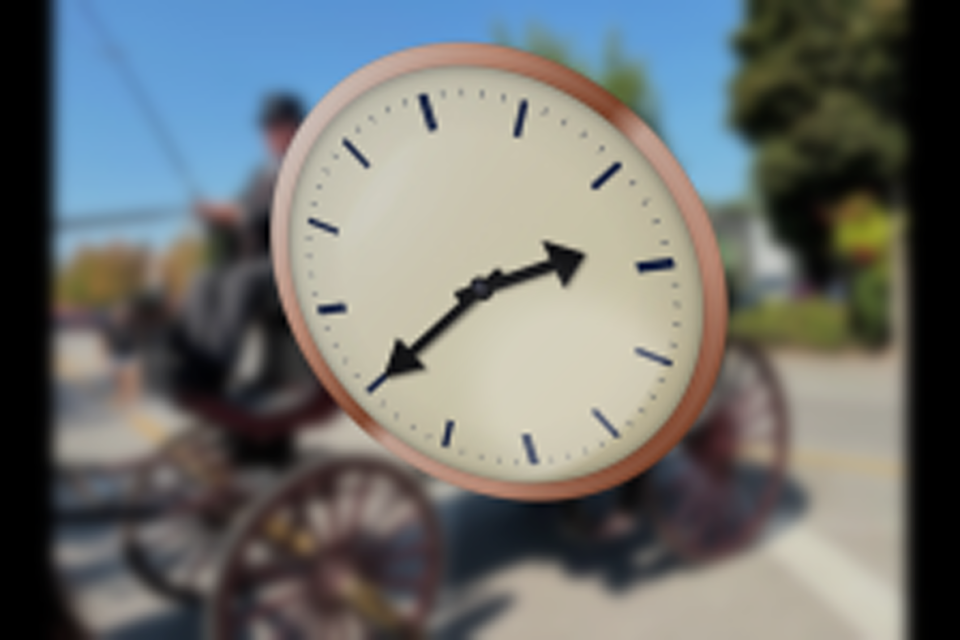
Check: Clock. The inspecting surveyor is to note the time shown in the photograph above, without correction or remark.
2:40
